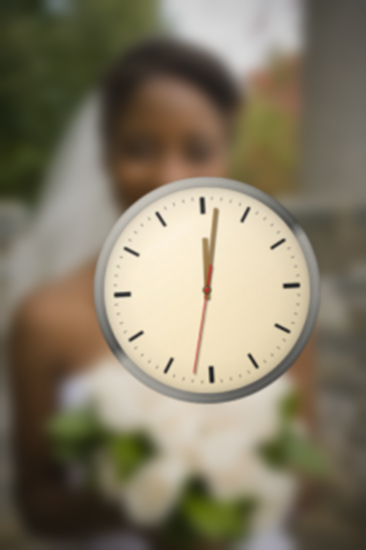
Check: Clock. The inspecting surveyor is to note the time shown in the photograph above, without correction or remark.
12:01:32
